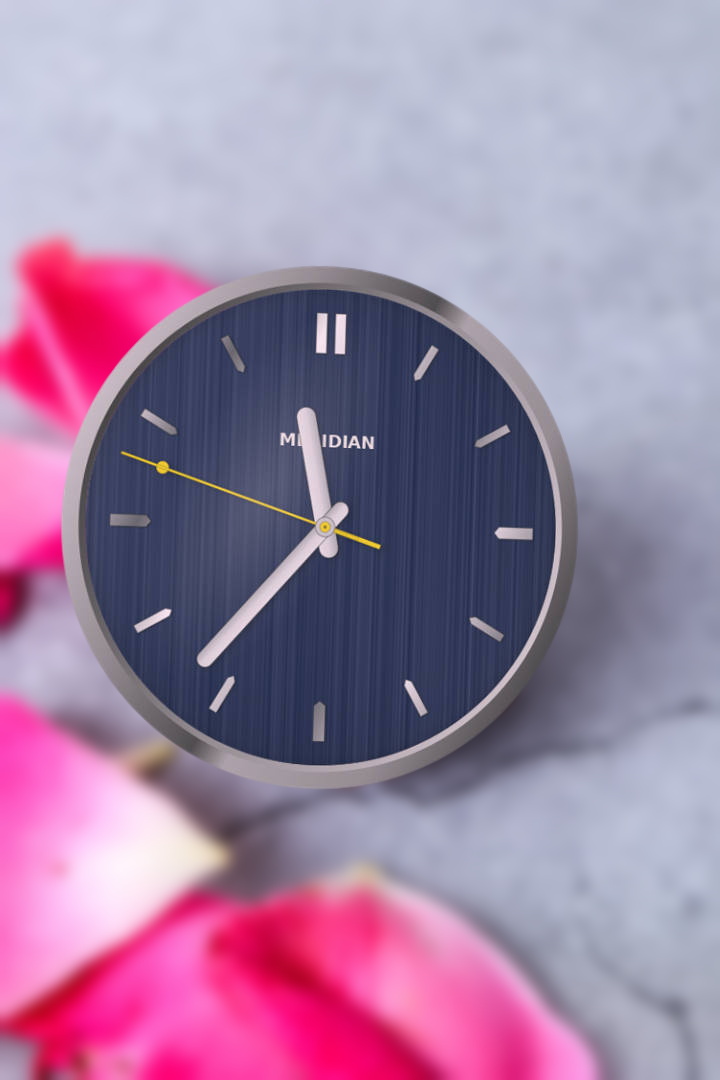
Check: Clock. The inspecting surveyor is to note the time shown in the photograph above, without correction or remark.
11:36:48
